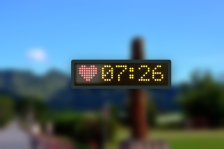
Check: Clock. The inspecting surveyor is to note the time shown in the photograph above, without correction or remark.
7:26
